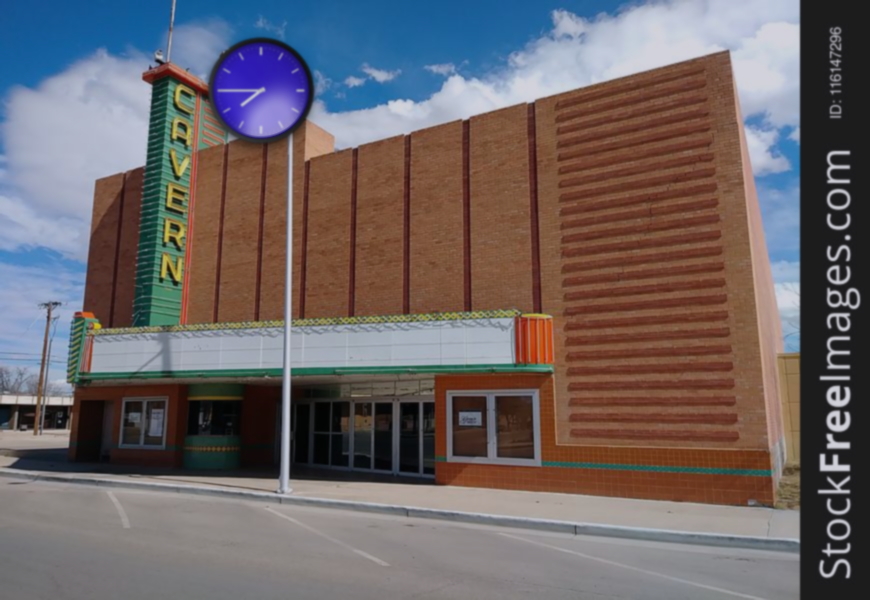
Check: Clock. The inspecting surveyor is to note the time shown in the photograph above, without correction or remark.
7:45
